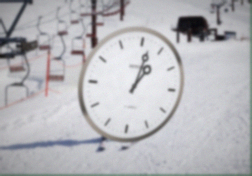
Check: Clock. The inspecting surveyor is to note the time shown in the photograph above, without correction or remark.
1:02
